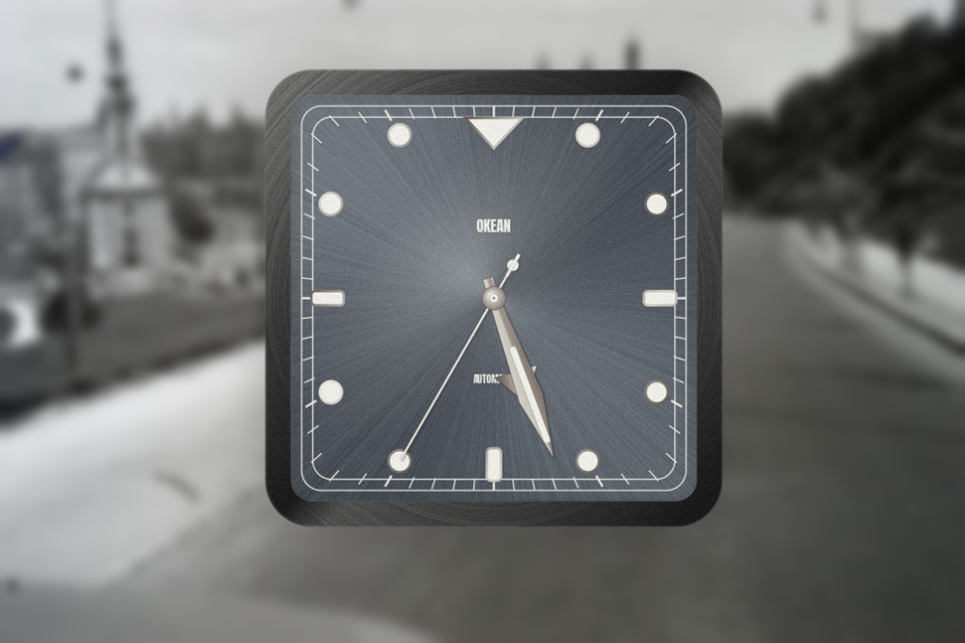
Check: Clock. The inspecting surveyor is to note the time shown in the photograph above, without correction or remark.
5:26:35
